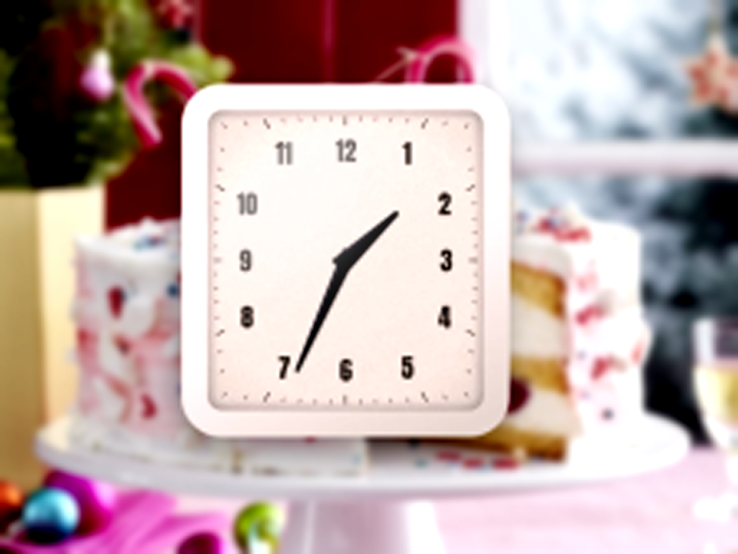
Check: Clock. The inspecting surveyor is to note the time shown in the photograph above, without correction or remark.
1:34
